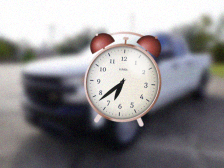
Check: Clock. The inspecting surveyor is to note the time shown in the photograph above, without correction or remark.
6:38
